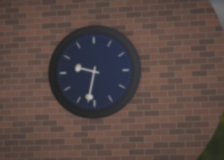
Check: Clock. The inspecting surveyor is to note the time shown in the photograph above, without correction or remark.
9:32
